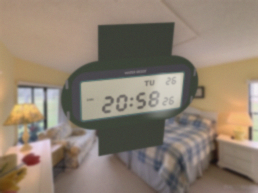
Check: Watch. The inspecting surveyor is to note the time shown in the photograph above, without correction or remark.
20:58
